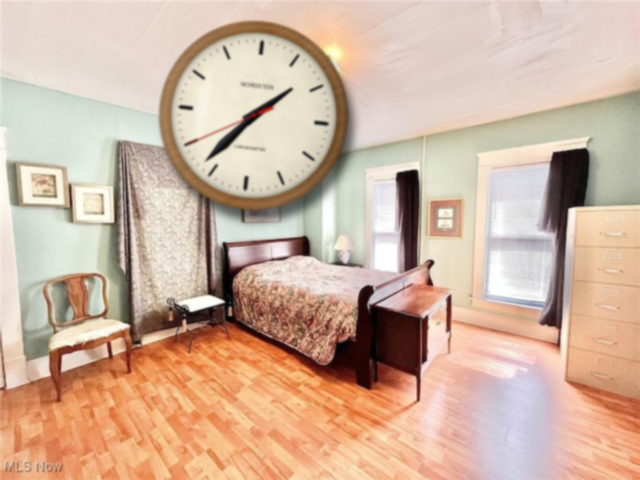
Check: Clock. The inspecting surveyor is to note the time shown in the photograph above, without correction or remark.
1:36:40
